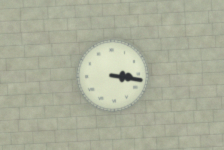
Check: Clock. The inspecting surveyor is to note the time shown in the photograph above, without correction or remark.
3:17
